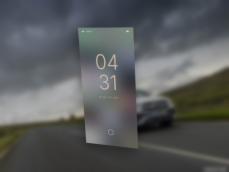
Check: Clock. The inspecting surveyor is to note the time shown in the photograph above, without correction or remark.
4:31
